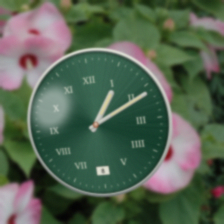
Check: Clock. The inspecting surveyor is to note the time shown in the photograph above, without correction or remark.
1:11
